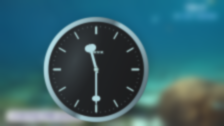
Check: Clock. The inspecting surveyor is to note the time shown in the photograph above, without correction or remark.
11:30
